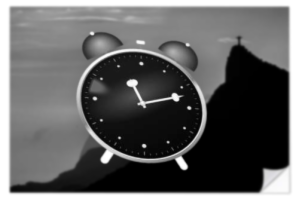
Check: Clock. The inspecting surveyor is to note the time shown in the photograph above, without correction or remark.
11:12
